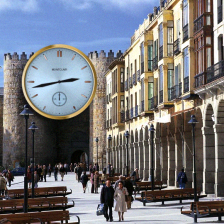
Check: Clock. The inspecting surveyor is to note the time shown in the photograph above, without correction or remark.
2:43
